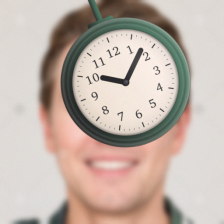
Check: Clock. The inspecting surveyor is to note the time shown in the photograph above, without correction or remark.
10:08
